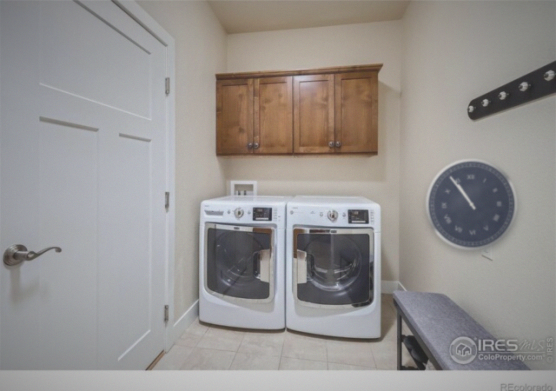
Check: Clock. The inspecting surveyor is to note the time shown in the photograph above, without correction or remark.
10:54
